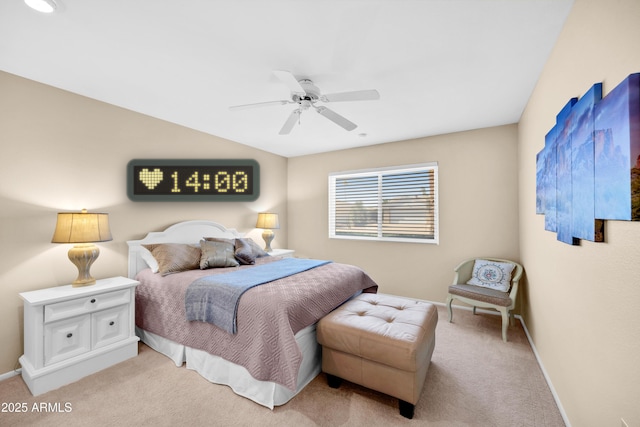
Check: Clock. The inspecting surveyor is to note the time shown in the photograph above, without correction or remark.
14:00
